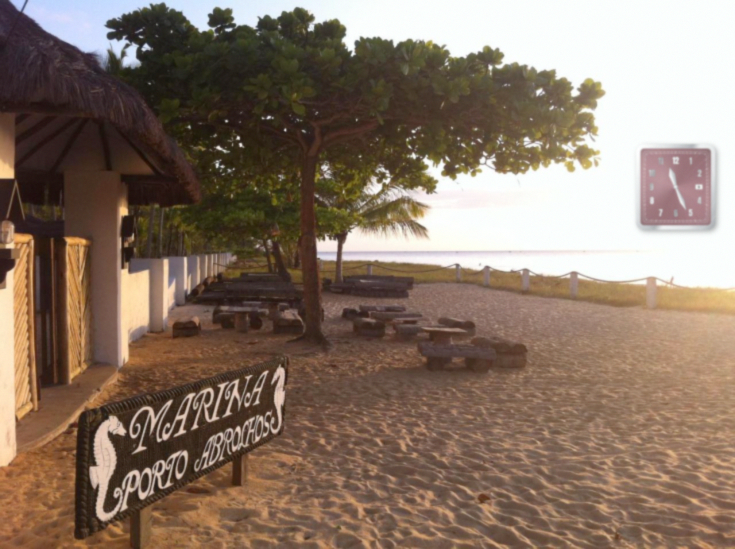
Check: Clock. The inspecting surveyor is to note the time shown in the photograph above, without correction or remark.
11:26
